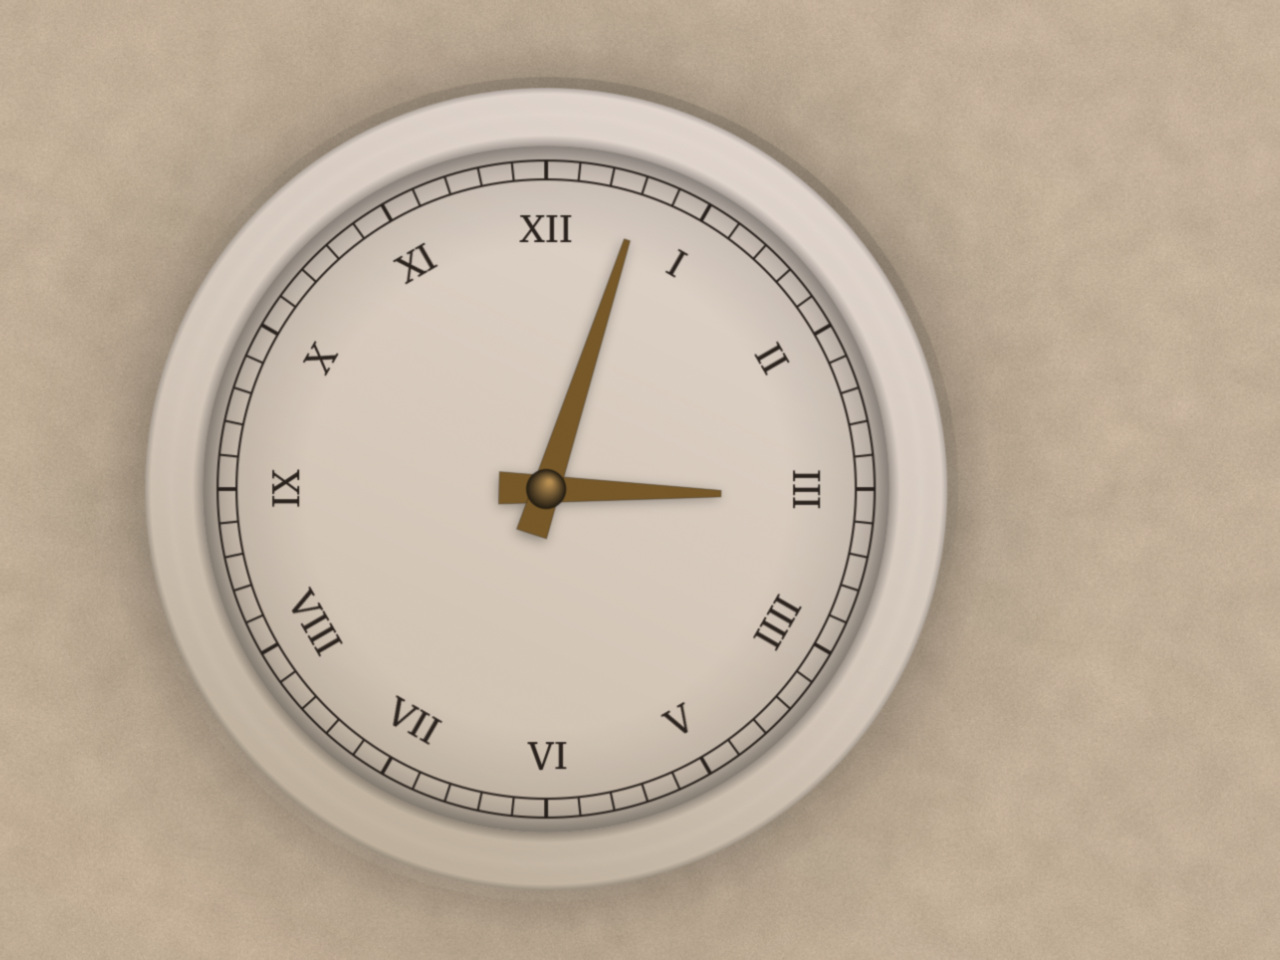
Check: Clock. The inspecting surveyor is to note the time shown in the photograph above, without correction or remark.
3:03
